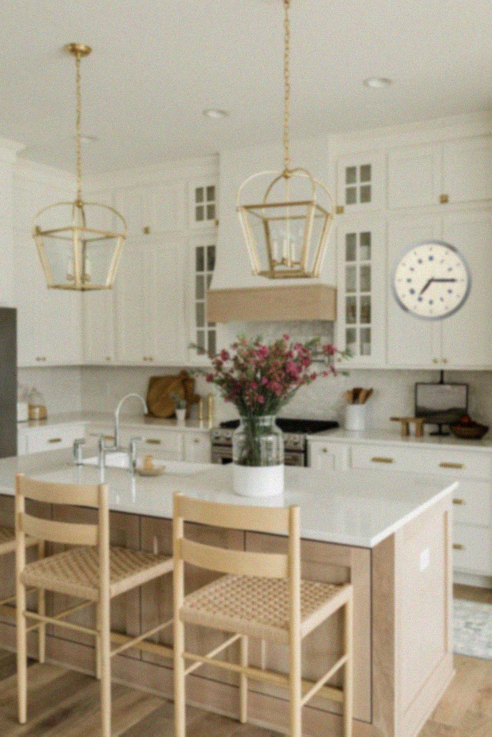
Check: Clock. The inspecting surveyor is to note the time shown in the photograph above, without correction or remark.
7:15
